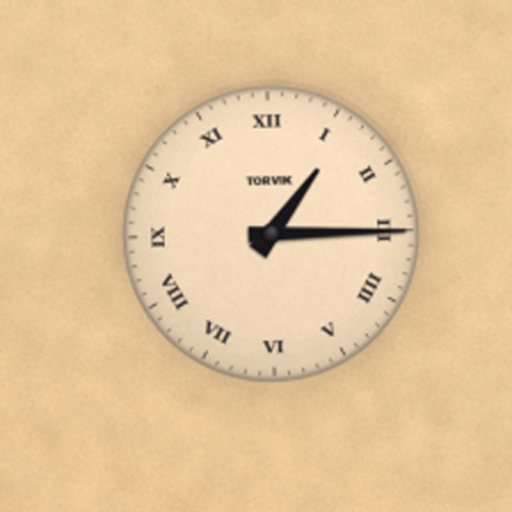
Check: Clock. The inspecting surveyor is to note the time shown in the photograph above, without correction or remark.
1:15
